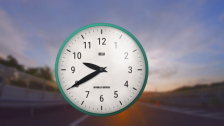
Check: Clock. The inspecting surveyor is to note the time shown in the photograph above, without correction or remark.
9:40
